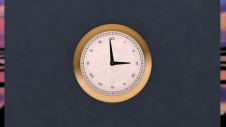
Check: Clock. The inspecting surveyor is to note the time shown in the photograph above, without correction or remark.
2:59
